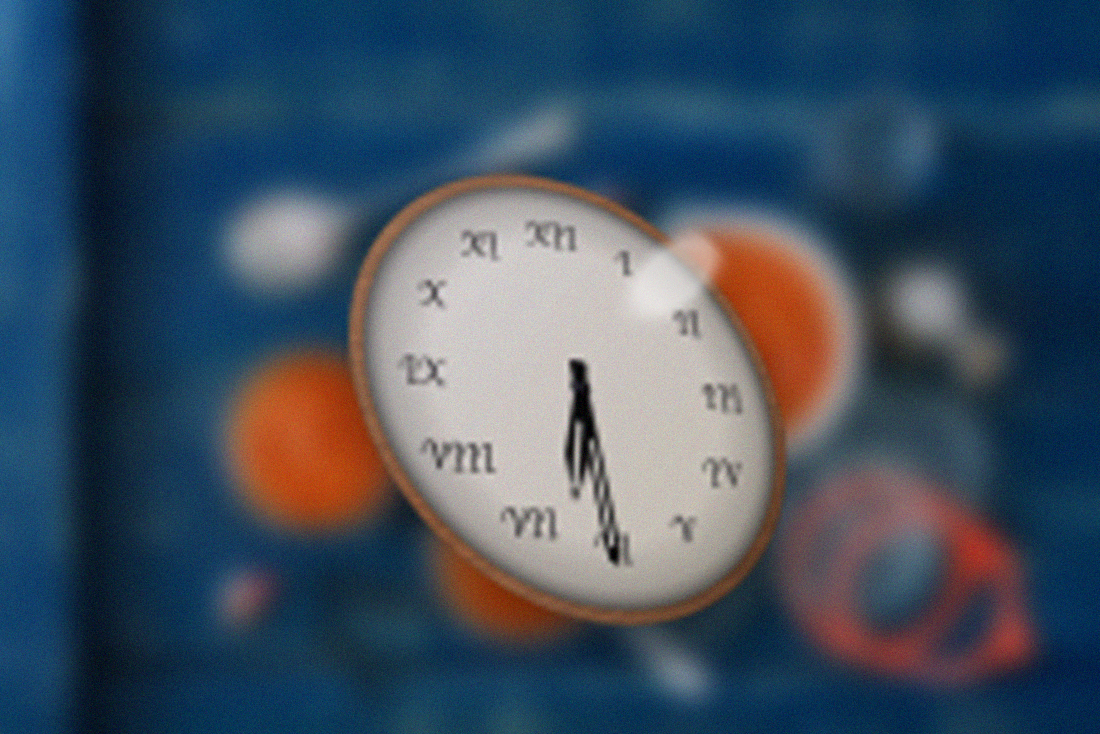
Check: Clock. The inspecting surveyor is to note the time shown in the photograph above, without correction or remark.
6:30
